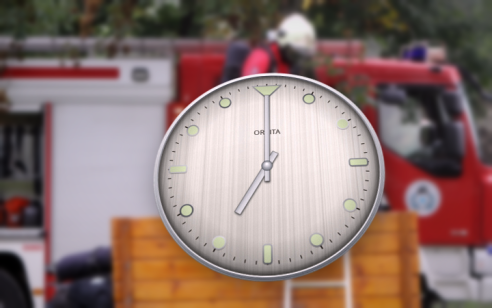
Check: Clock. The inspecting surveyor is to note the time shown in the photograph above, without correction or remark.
7:00
